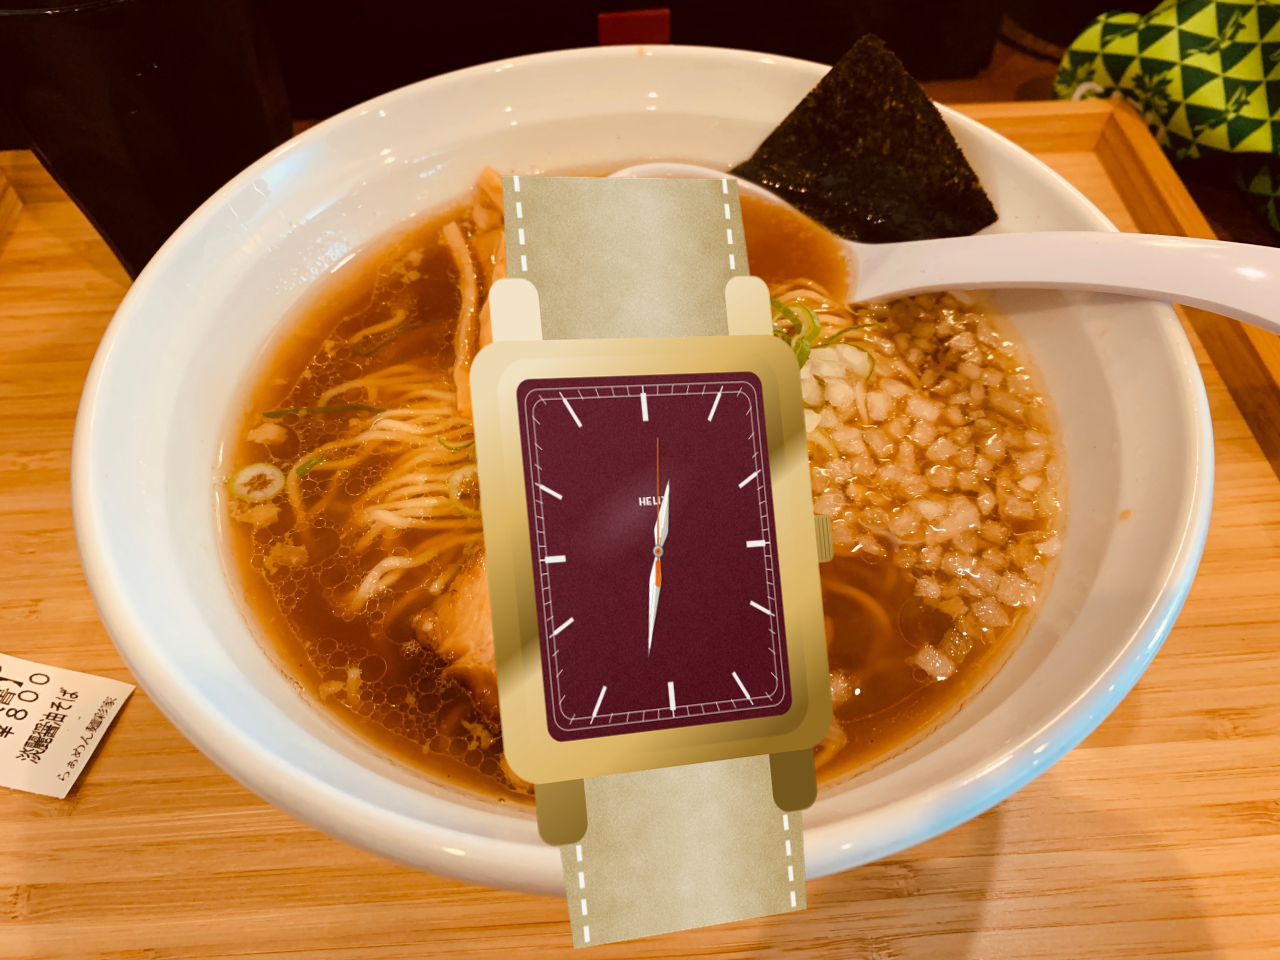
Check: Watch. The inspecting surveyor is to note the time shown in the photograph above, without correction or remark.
12:32:01
